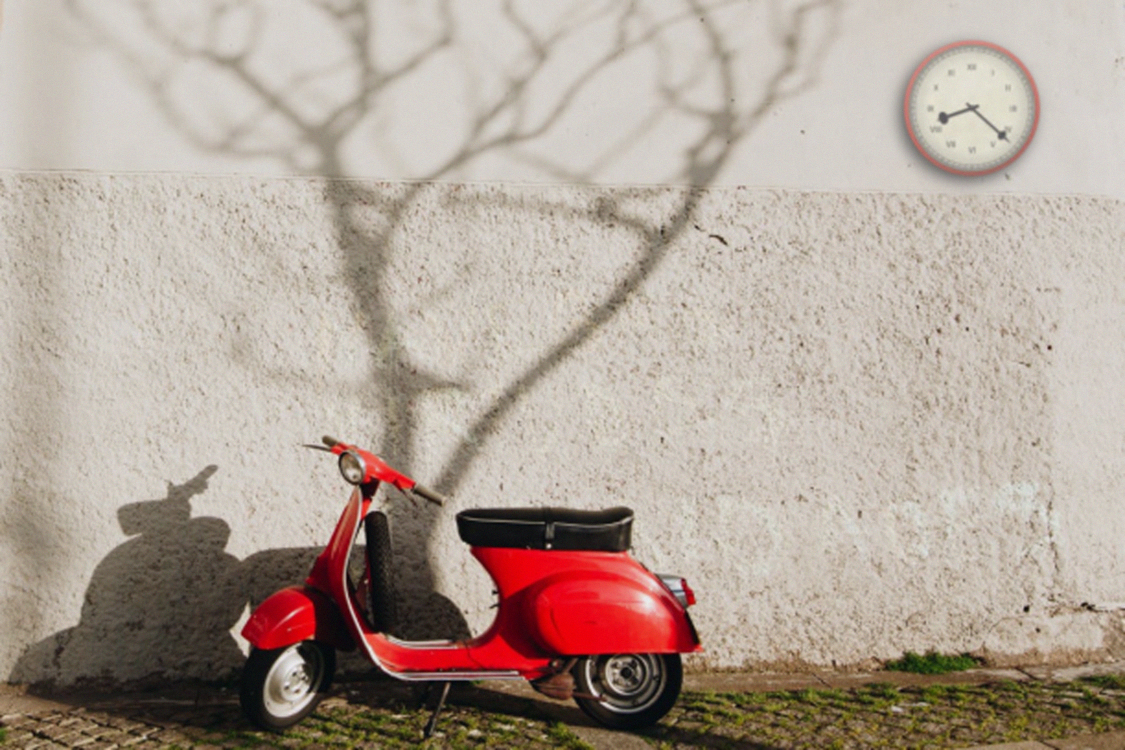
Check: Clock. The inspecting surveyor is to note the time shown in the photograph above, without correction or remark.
8:22
